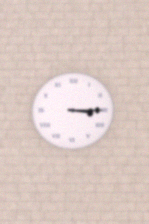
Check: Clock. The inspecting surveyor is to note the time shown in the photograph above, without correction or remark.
3:15
